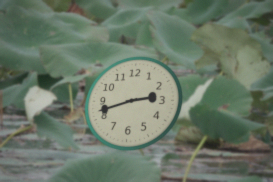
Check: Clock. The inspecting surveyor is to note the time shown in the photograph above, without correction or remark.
2:42
